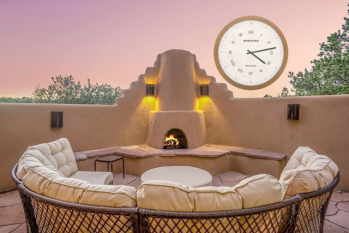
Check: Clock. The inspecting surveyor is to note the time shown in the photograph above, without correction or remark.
4:13
